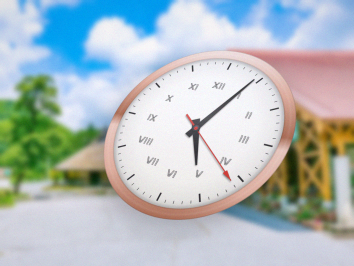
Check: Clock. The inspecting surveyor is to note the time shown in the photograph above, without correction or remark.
5:04:21
